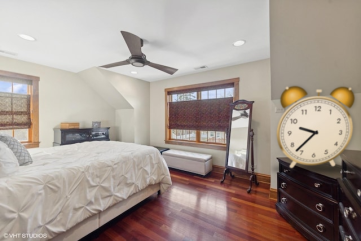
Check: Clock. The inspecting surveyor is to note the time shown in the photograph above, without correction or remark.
9:37
